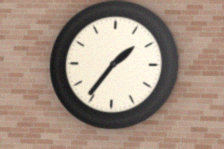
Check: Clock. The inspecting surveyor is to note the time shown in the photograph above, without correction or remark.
1:36
